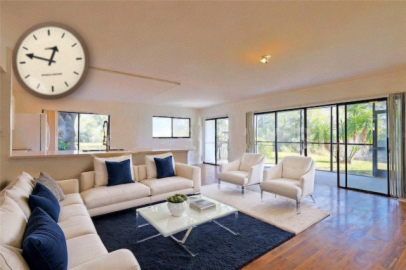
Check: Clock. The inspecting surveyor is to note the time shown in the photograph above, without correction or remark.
12:48
